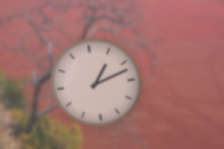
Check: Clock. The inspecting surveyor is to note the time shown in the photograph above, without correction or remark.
1:12
